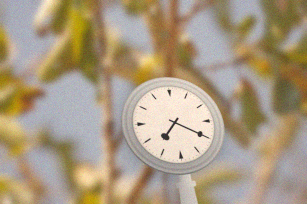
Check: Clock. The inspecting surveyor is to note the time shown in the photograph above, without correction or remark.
7:20
